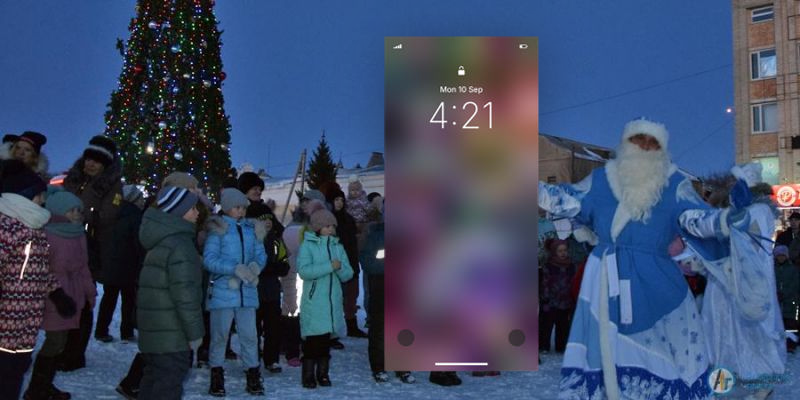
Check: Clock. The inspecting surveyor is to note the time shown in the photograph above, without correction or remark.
4:21
